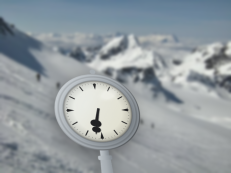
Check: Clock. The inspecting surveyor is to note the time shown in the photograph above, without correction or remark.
6:32
